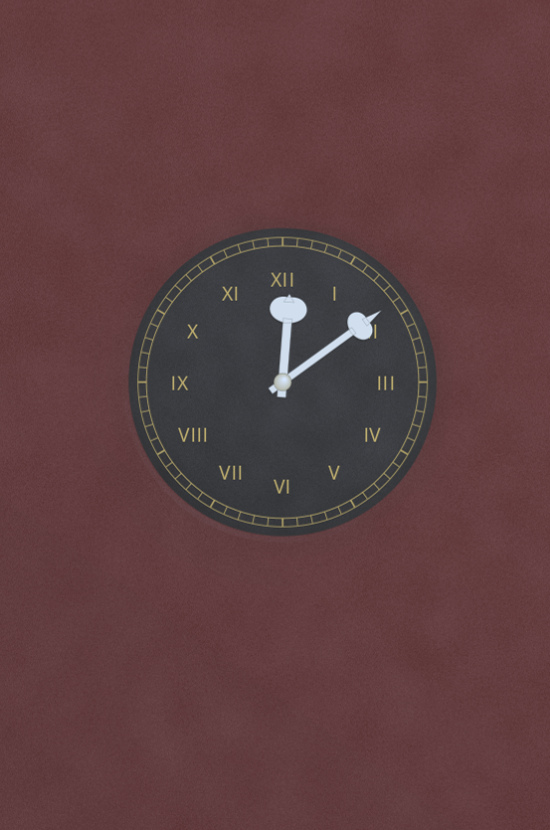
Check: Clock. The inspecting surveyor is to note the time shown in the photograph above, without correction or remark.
12:09
